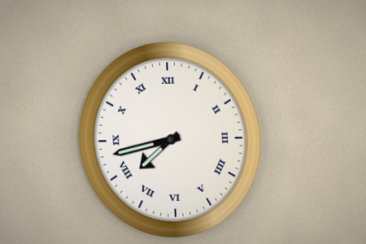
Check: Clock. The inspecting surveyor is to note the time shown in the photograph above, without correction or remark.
7:43
